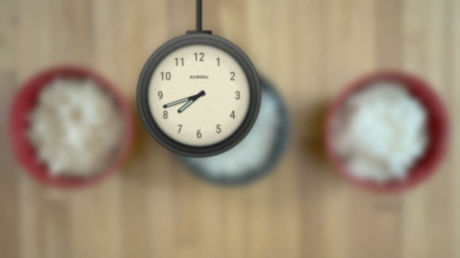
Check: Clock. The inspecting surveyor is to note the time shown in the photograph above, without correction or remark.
7:42
